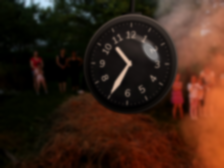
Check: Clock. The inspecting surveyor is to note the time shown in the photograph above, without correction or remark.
10:35
